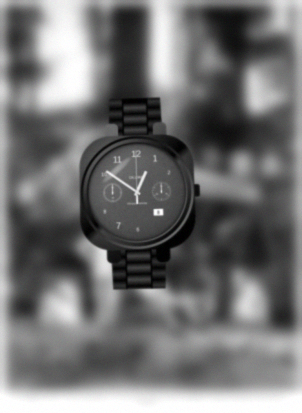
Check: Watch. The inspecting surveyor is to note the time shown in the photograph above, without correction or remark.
12:51
